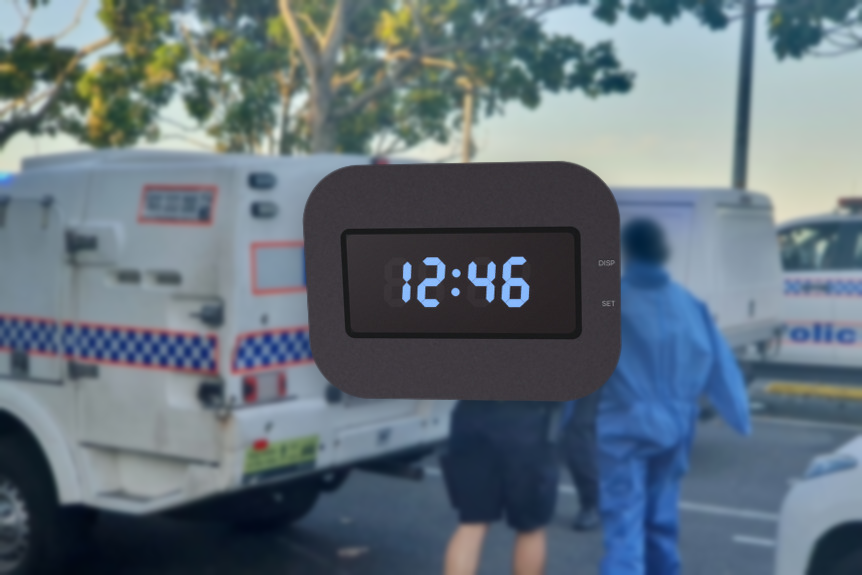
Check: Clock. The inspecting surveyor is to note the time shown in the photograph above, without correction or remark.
12:46
